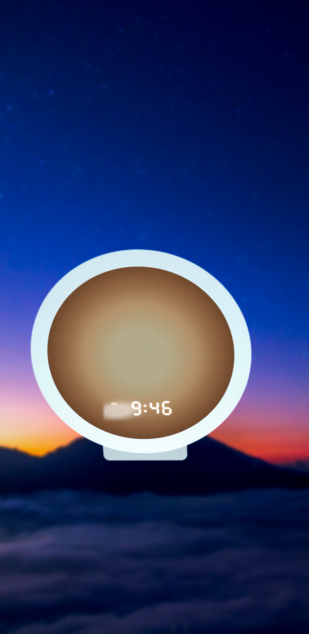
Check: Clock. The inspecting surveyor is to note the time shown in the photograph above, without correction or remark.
9:46
